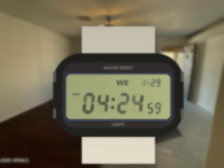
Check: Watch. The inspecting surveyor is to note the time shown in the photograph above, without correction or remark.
4:24:59
